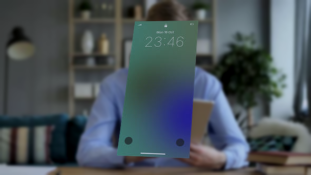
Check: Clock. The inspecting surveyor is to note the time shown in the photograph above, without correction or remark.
23:46
